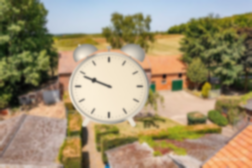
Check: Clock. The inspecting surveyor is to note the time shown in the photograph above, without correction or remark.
9:49
